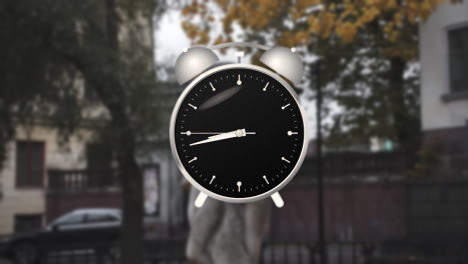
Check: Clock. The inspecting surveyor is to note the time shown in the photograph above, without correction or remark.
8:42:45
